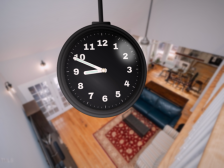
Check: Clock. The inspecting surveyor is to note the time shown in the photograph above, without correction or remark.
8:49
